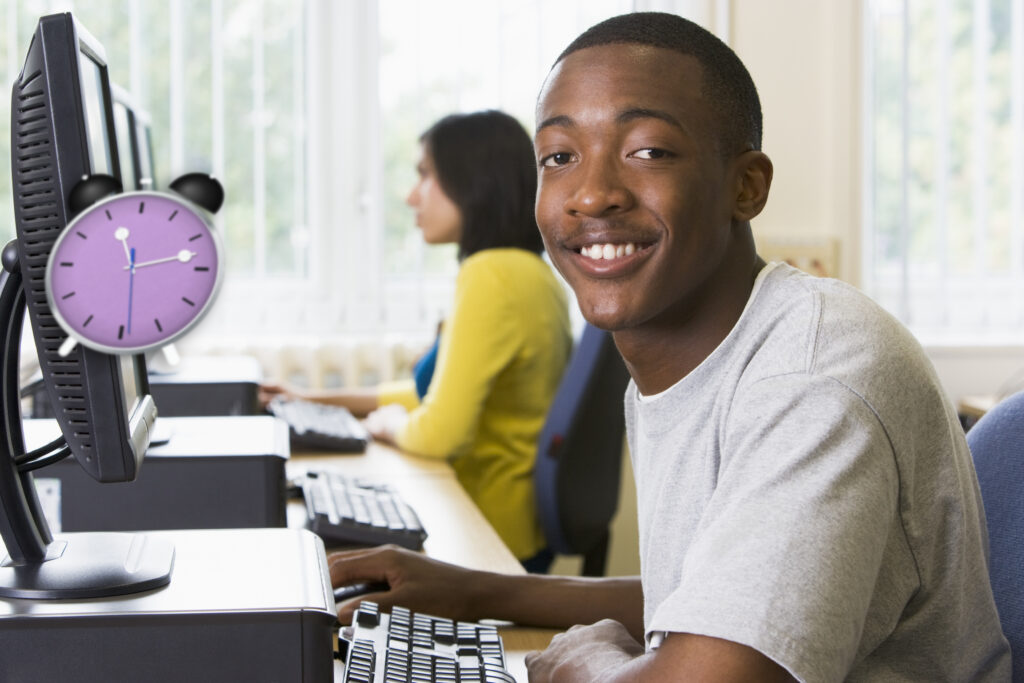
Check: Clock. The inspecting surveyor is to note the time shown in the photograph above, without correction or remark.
11:12:29
